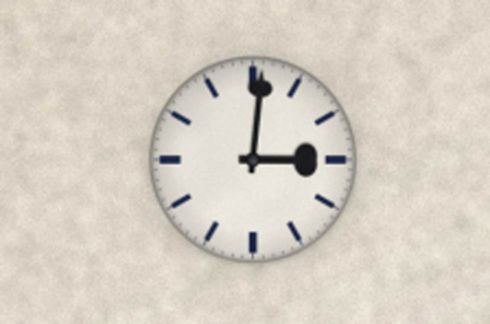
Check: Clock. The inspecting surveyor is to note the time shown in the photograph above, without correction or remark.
3:01
